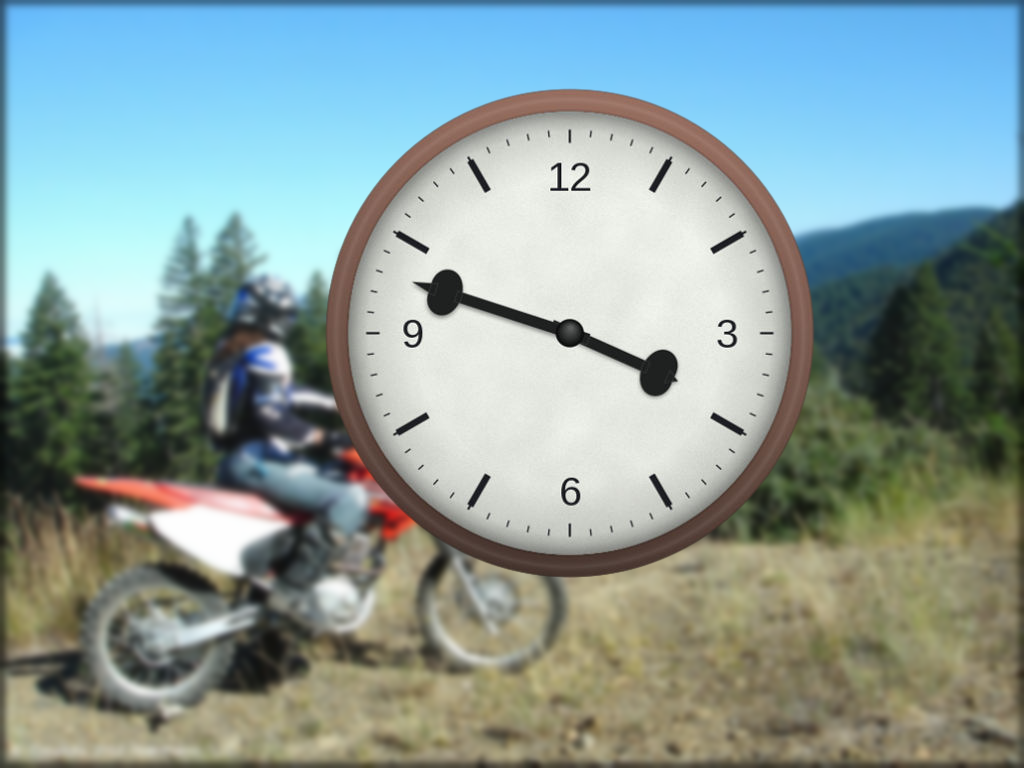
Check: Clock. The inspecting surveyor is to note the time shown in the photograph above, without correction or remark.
3:48
